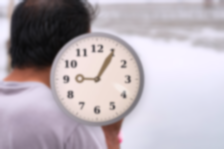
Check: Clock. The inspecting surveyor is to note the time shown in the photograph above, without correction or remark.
9:05
